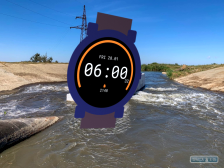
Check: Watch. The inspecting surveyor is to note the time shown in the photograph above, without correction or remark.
6:00
